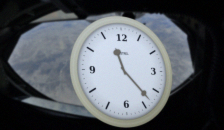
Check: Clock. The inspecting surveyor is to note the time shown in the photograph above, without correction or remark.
11:23
